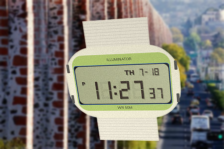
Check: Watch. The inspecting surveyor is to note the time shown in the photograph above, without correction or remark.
11:27:37
